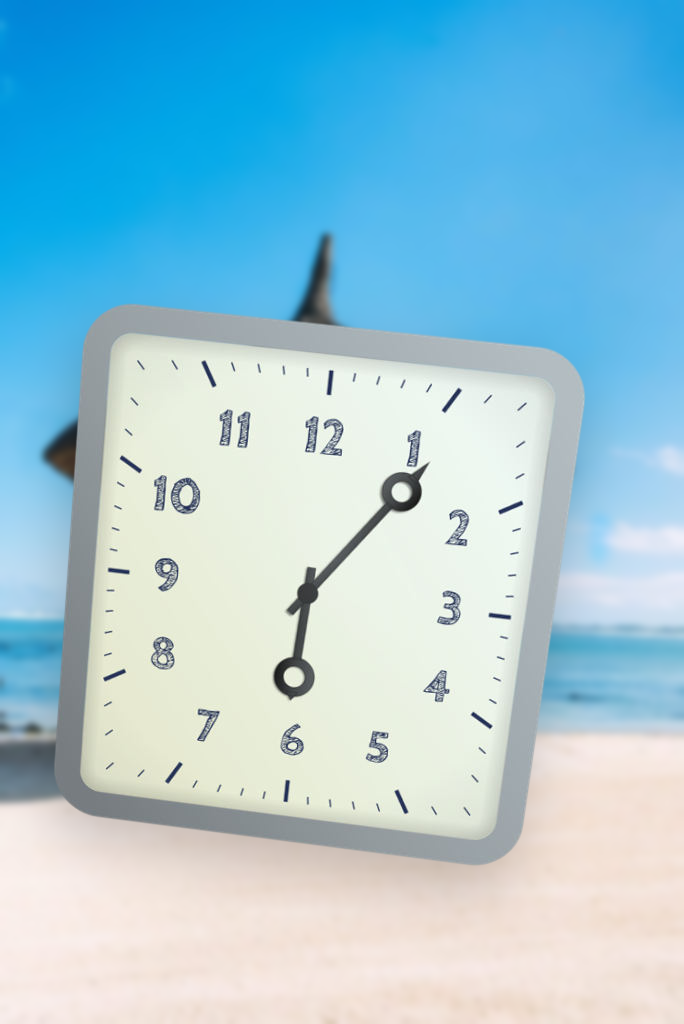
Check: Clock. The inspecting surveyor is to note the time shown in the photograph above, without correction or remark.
6:06
